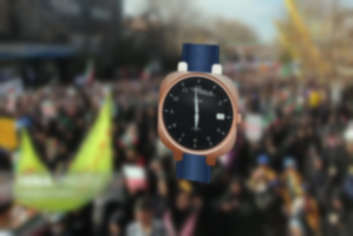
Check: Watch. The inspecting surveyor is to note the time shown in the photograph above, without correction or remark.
5:59
